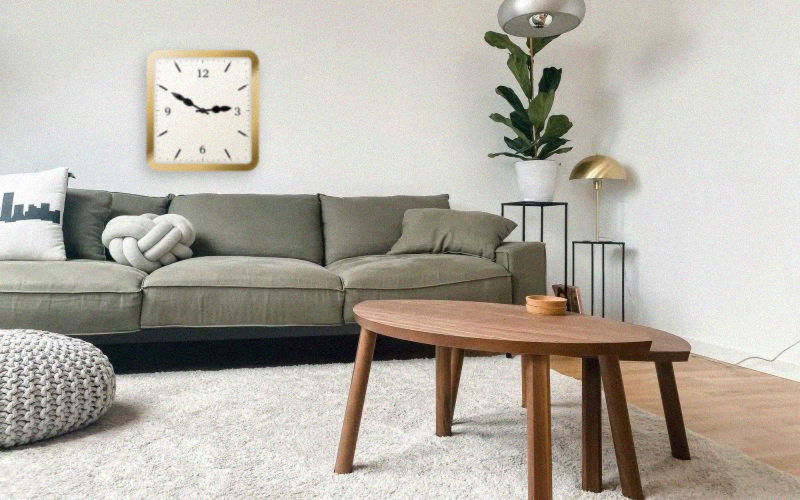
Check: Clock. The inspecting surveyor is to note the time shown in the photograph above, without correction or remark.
2:50
